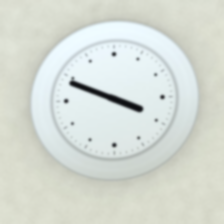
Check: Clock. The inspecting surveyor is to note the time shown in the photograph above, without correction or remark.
3:49
